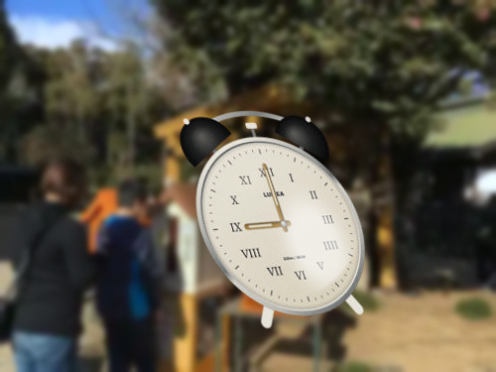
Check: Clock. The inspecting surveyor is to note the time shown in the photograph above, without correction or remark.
9:00
